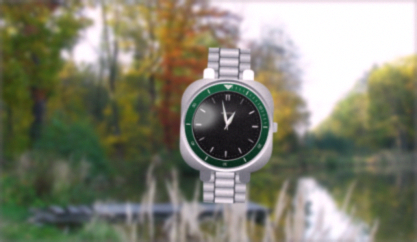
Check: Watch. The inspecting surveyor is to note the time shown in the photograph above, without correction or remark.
12:58
